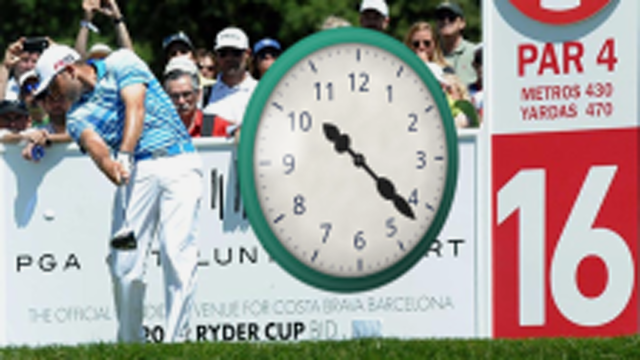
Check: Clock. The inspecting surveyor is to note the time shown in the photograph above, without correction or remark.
10:22
